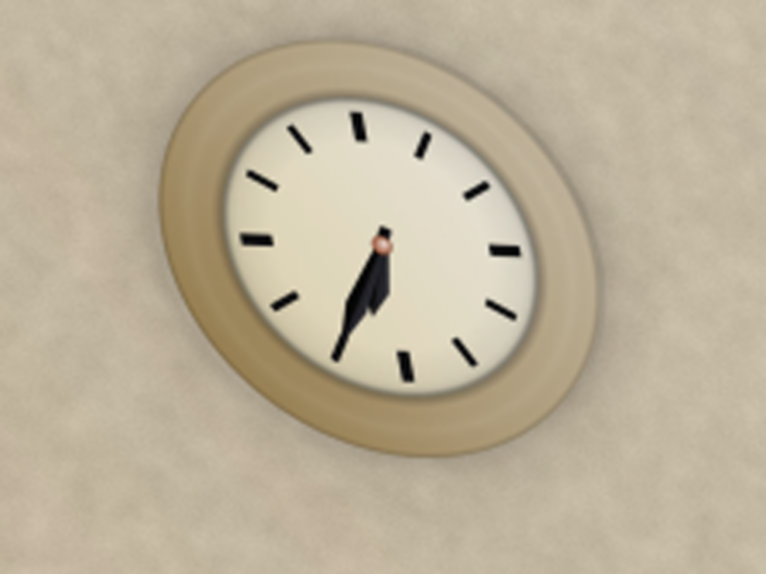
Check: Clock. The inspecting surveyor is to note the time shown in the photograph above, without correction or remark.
6:35
